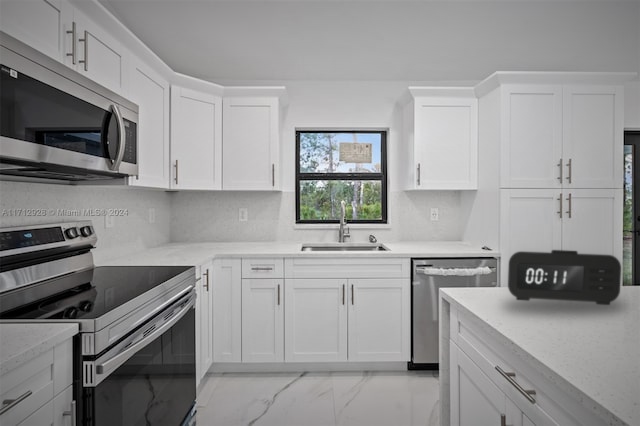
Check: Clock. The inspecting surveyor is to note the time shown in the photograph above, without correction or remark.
0:11
